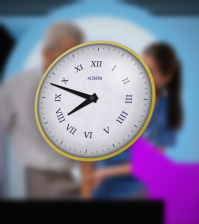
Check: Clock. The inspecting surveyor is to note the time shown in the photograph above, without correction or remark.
7:48
